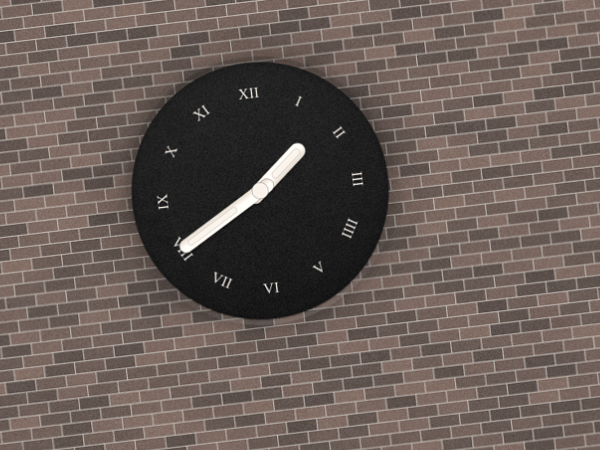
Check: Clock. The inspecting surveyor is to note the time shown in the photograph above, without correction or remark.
1:40
